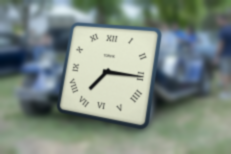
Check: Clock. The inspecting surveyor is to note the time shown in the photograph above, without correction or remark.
7:15
